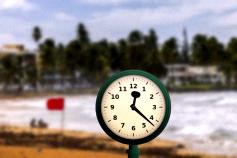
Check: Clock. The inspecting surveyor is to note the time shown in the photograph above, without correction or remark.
12:22
